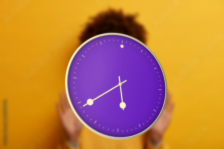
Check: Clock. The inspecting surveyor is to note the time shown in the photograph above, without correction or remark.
5:39
